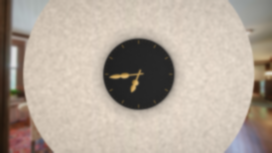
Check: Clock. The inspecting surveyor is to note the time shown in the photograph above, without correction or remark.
6:44
